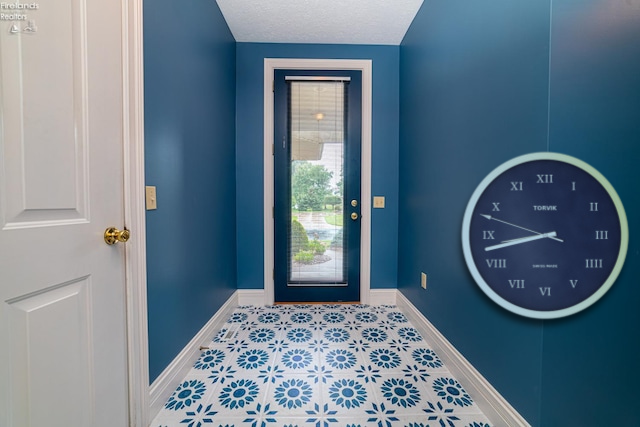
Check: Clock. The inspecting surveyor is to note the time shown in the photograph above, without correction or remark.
8:42:48
